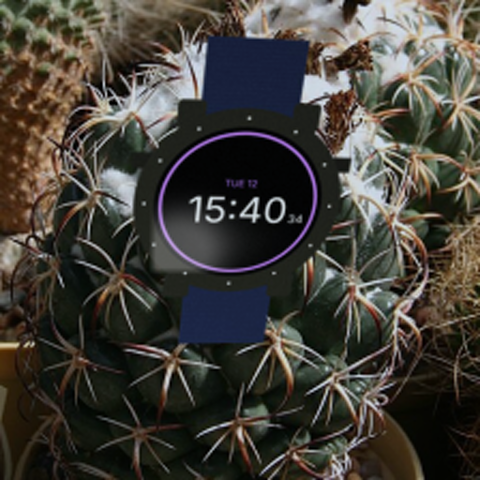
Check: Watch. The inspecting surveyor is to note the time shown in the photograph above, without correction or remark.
15:40
